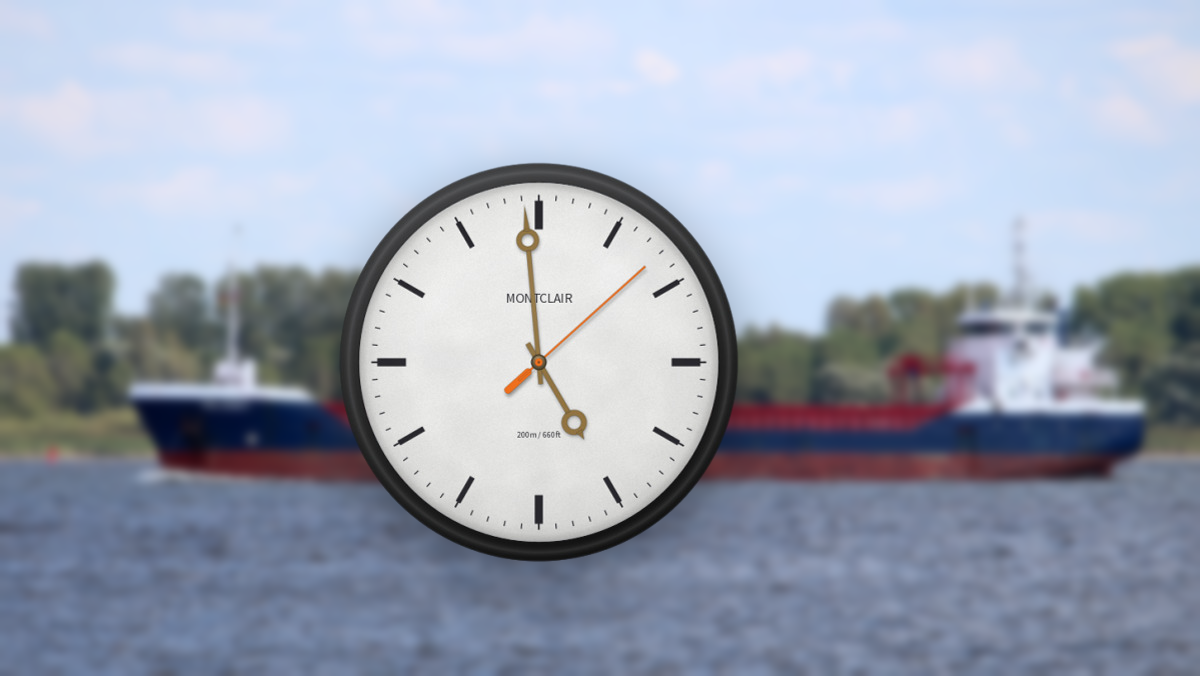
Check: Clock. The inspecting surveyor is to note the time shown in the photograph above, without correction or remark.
4:59:08
